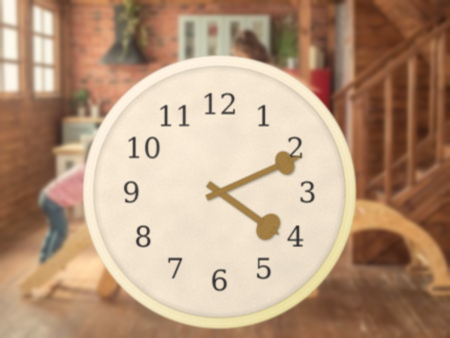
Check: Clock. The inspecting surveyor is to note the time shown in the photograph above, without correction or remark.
4:11
